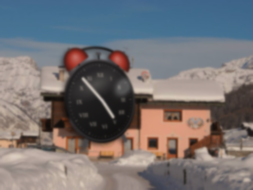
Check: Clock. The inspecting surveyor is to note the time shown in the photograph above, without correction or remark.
4:53
